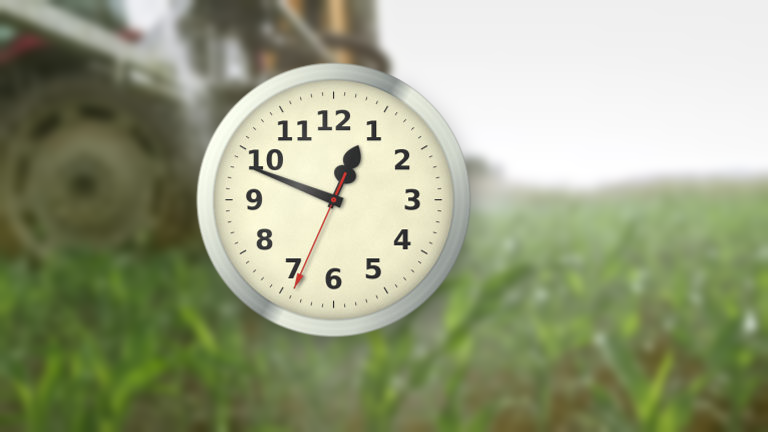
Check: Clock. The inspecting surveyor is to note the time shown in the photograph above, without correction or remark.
12:48:34
